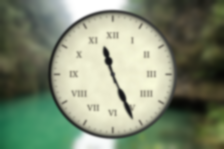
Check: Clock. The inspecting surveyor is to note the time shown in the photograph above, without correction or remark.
11:26
